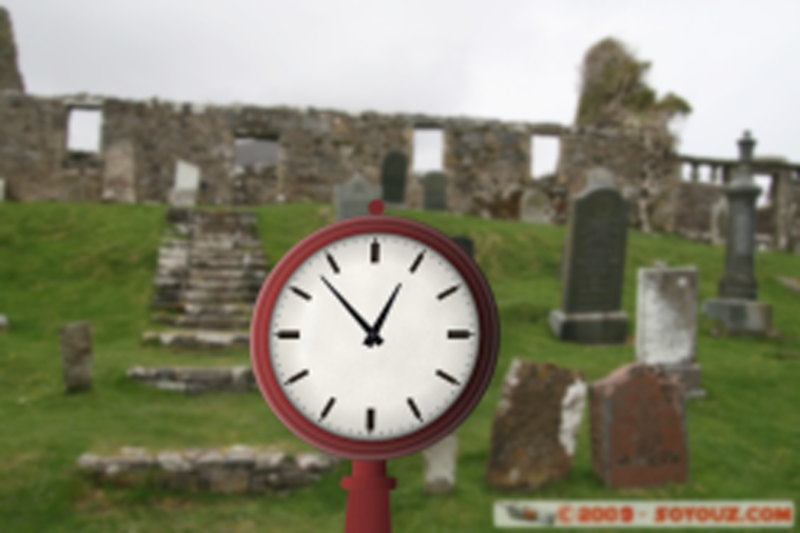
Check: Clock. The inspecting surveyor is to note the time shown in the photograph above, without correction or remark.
12:53
